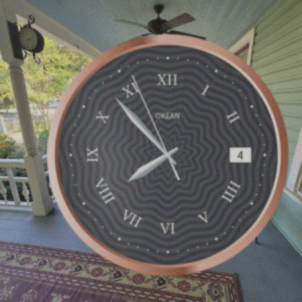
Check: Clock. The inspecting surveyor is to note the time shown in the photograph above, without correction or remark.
7:52:56
